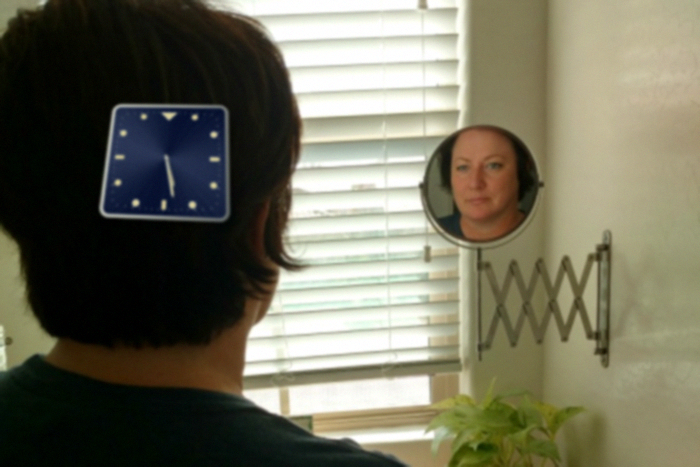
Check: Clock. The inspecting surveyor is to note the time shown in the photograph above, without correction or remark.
5:28
